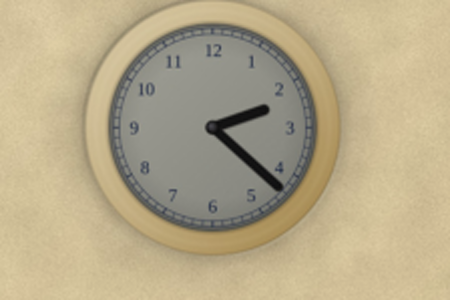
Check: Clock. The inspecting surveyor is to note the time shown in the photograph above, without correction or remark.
2:22
